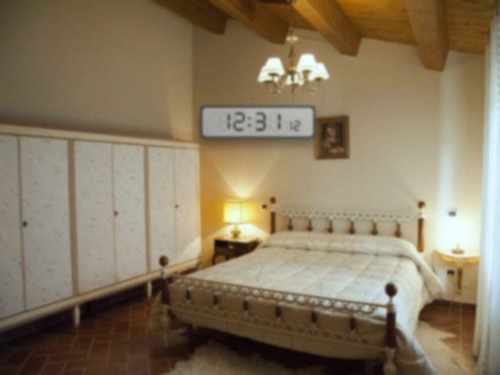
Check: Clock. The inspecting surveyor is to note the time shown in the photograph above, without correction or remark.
12:31
